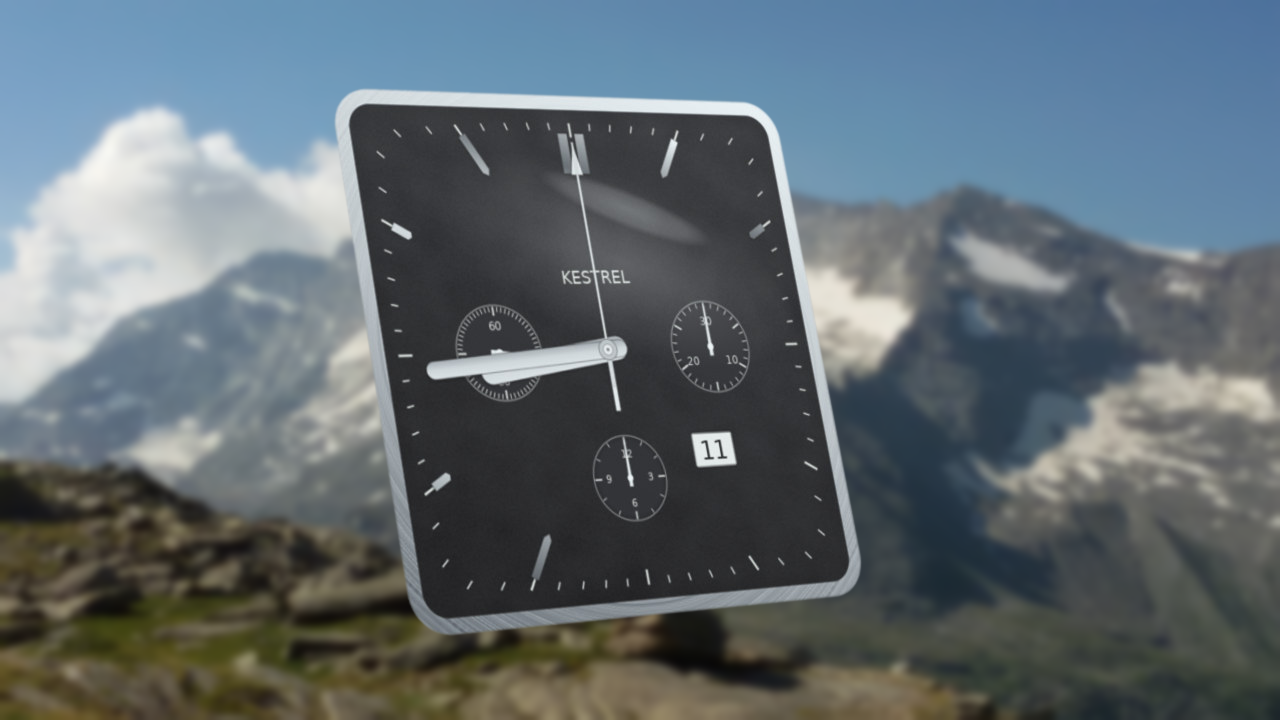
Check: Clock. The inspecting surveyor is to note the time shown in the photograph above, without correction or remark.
8:44:16
